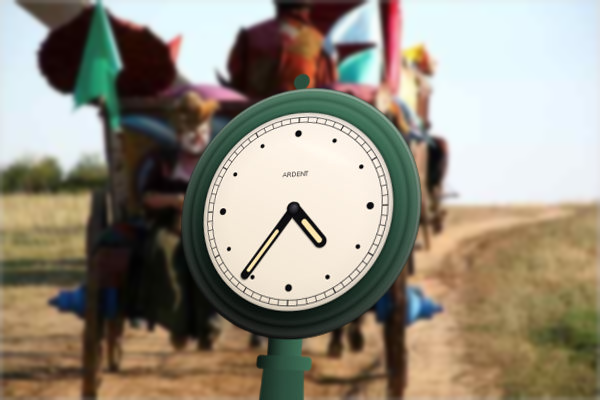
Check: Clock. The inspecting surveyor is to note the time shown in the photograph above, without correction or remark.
4:36
